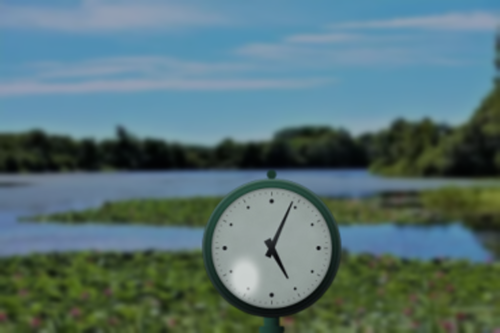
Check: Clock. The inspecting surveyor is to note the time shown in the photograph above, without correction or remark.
5:04
